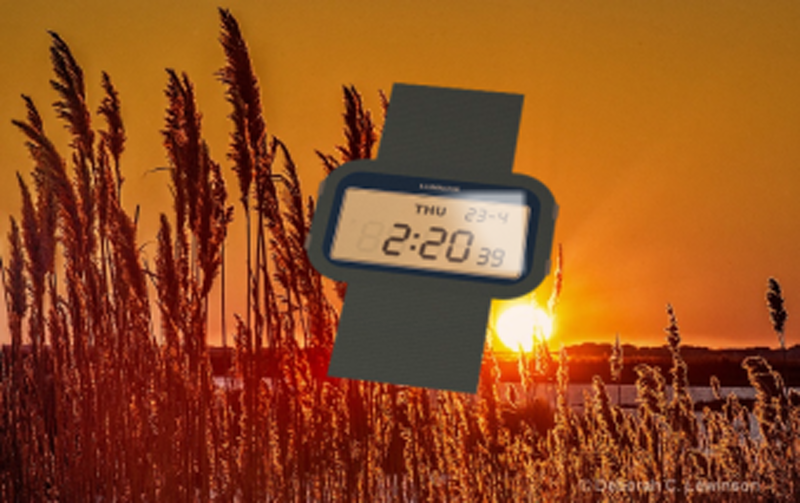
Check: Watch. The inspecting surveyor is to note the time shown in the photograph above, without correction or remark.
2:20:39
